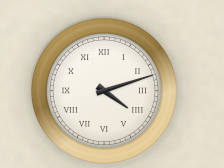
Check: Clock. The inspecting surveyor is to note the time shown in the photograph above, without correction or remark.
4:12
